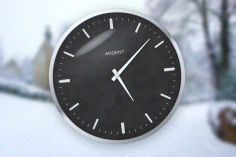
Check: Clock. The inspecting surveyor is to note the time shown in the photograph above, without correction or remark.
5:08
